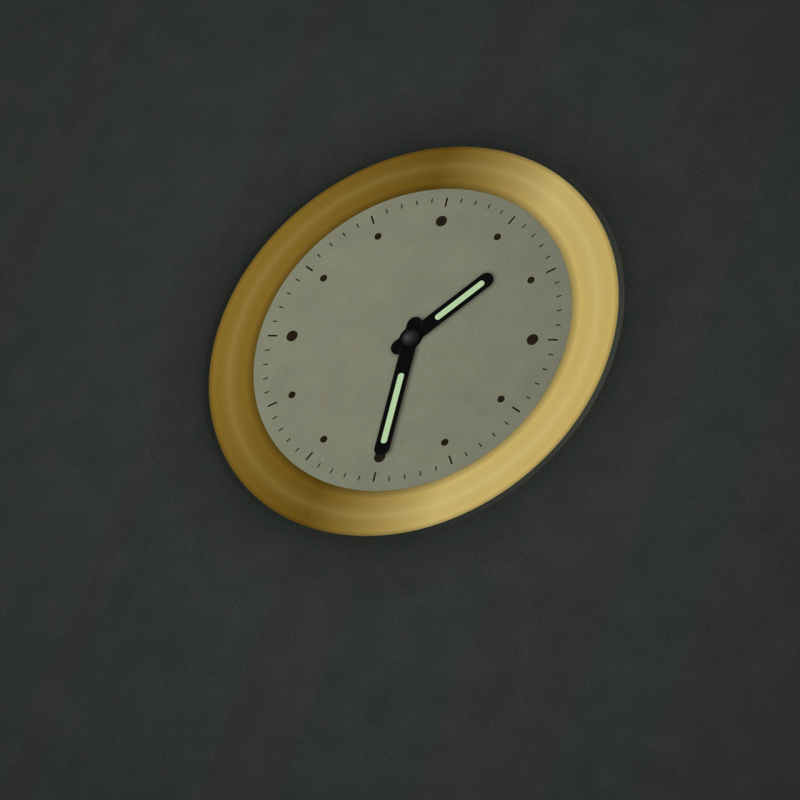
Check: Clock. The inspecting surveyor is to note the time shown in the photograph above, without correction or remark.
1:30
